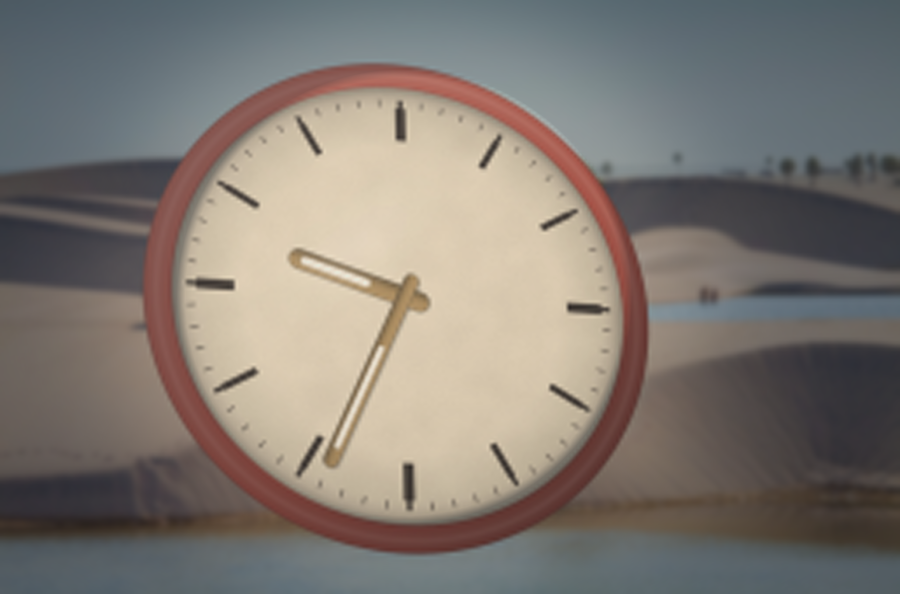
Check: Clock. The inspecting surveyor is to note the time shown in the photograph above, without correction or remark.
9:34
